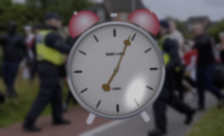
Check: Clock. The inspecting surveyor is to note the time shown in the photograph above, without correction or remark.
7:04
